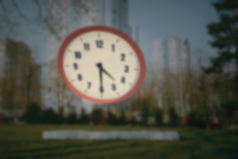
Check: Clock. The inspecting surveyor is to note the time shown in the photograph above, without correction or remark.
4:30
